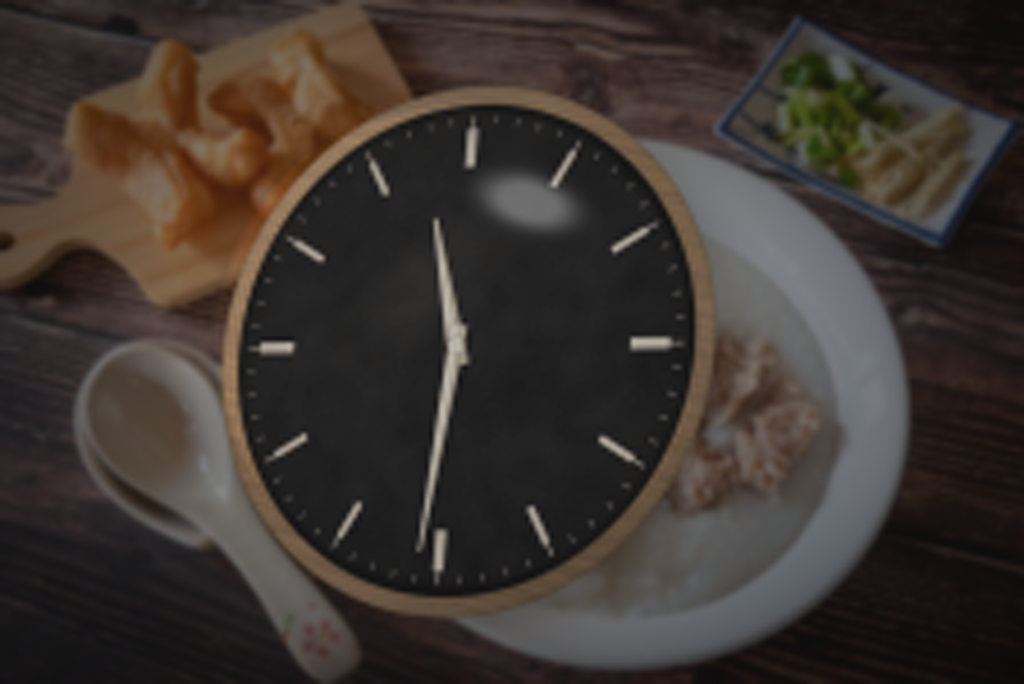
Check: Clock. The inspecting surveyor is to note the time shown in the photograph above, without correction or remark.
11:31
